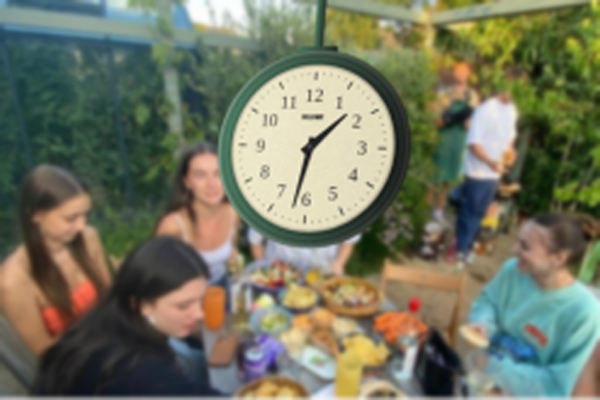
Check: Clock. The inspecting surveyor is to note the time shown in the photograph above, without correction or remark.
1:32
